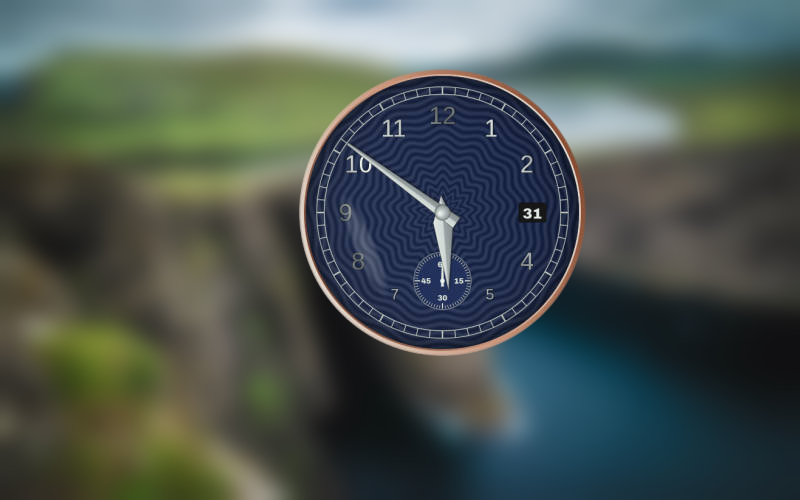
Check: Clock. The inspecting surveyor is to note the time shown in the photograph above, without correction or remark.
5:51
